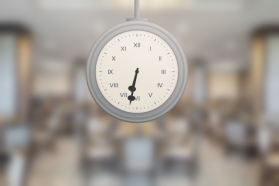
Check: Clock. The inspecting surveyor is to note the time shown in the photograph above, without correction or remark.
6:32
